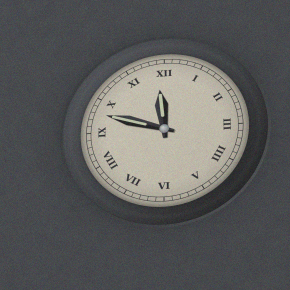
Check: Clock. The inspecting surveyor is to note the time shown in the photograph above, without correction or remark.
11:48
